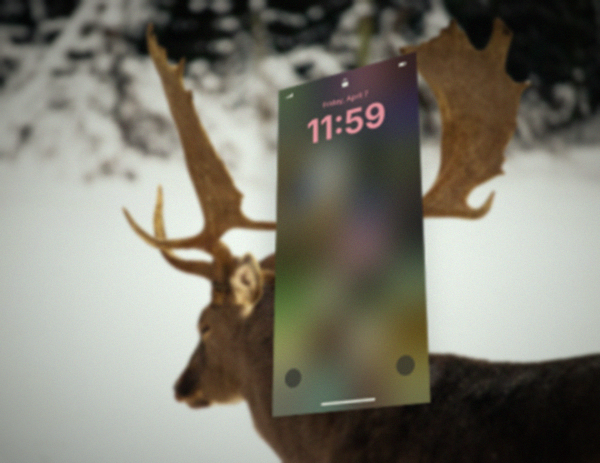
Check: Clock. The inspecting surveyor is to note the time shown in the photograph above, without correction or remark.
11:59
